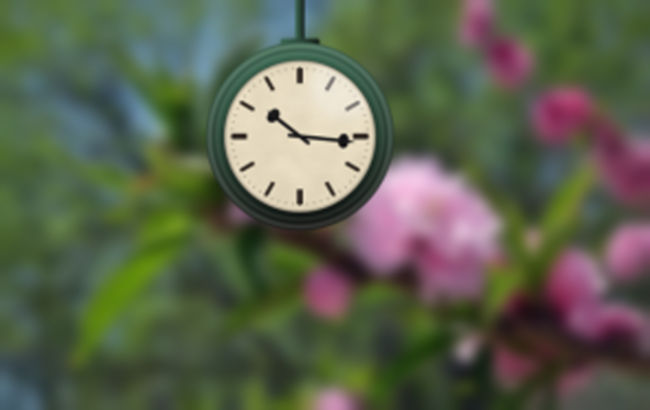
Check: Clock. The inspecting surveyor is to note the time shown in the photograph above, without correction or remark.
10:16
